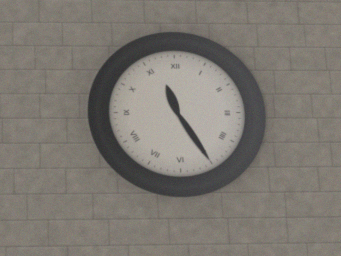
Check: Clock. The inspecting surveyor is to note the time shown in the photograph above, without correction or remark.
11:25
